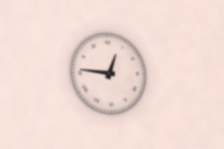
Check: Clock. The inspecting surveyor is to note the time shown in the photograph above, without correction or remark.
12:46
